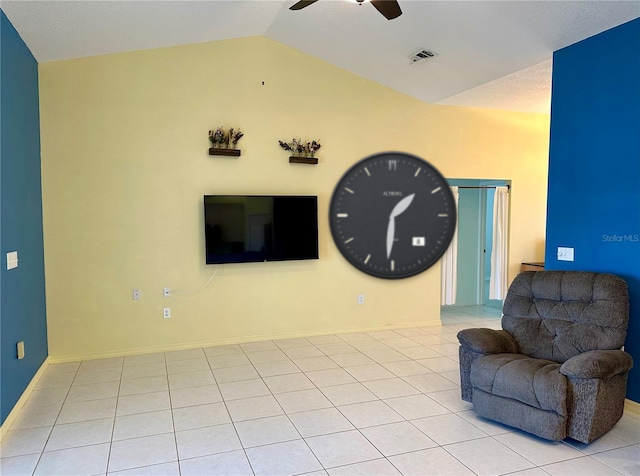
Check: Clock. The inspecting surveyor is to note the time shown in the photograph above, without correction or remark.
1:31
